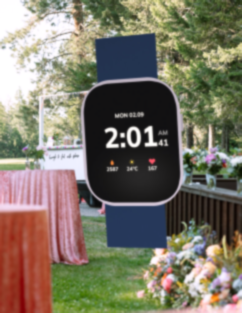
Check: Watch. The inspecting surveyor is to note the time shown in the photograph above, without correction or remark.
2:01
